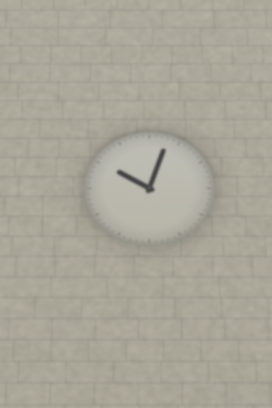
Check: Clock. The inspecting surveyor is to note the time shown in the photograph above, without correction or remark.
10:03
